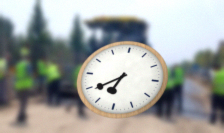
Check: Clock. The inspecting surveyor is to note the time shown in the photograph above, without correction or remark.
6:39
